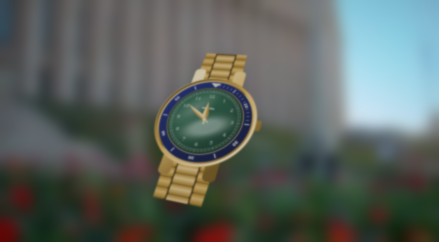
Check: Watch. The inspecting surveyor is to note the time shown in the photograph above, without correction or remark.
11:51
